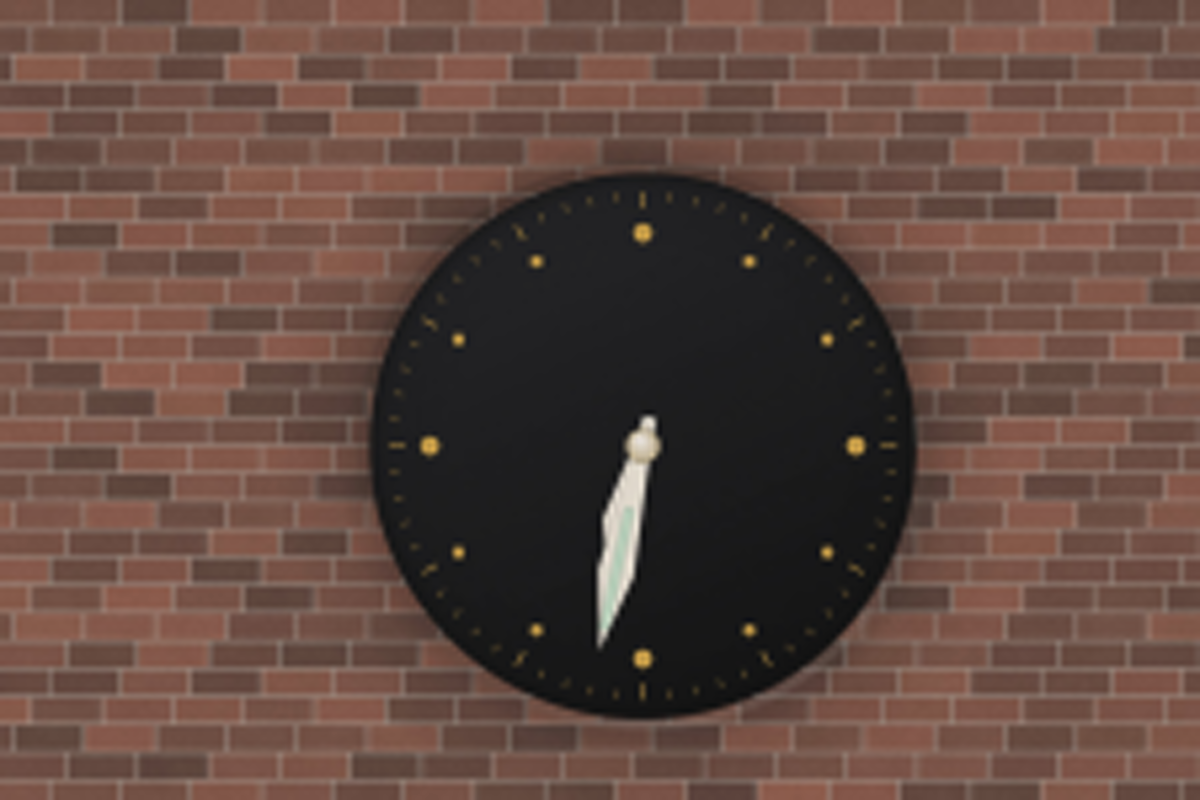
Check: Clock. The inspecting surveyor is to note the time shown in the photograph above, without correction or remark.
6:32
